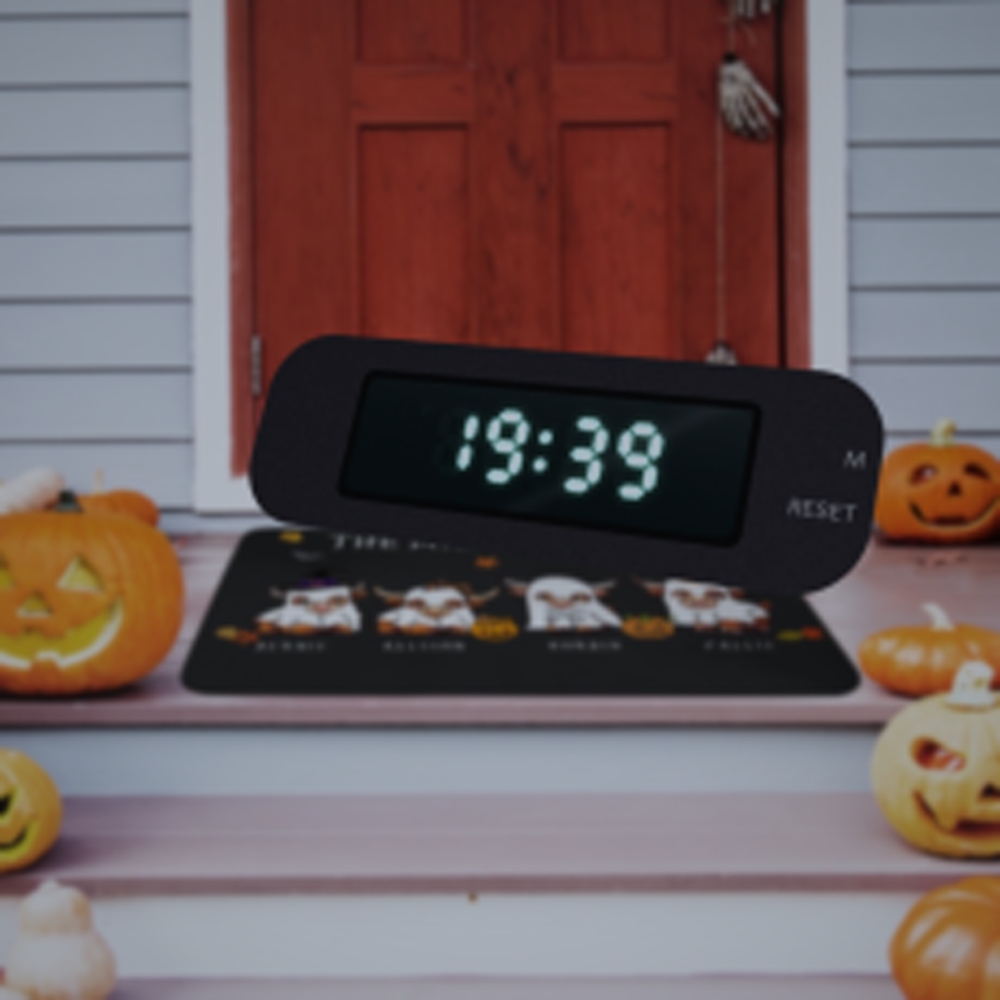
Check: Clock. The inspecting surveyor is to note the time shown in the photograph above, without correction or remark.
19:39
